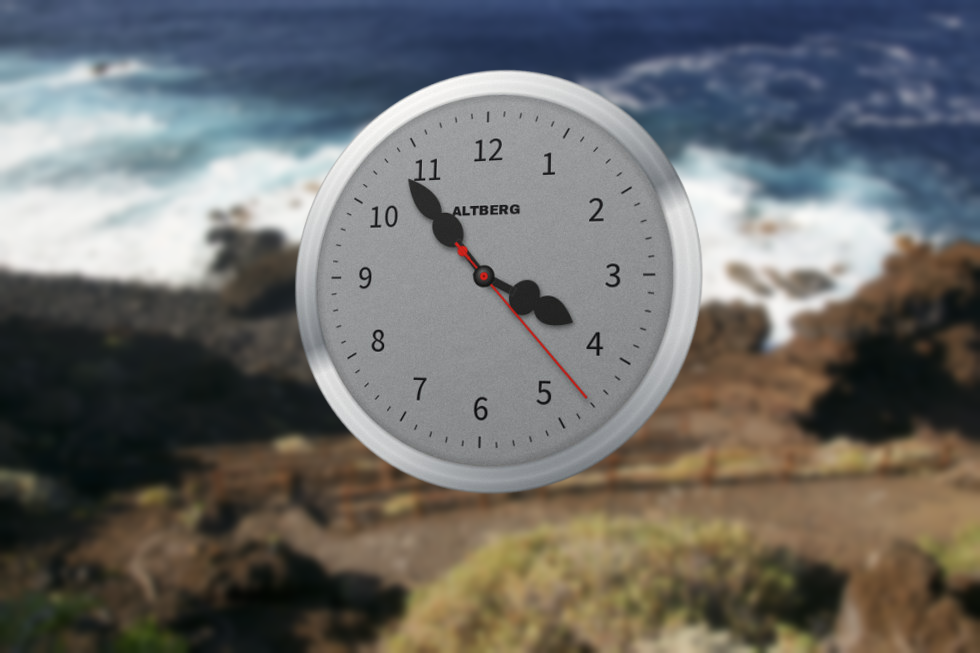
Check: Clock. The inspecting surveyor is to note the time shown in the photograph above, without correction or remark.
3:53:23
